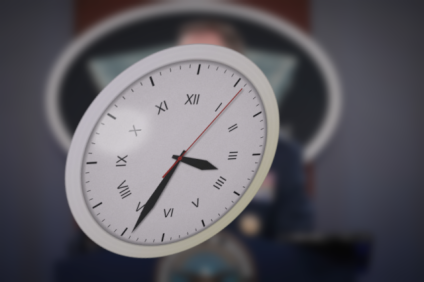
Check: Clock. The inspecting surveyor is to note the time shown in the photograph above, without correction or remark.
3:34:06
